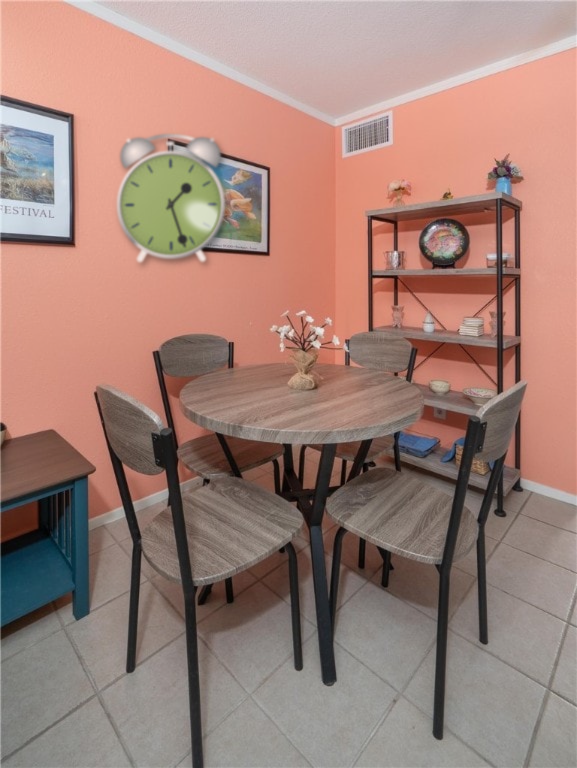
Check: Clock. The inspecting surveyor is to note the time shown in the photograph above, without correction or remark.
1:27
